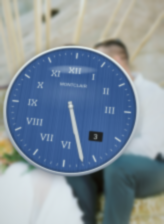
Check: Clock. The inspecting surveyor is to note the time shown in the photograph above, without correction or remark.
5:27
